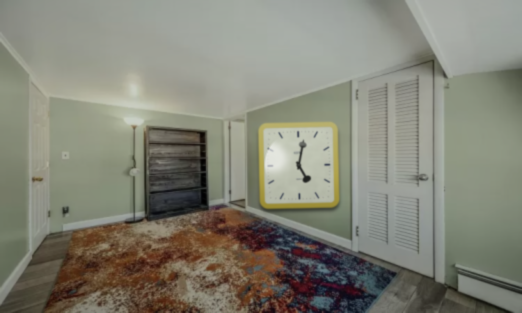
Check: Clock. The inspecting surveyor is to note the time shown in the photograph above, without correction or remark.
5:02
